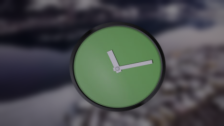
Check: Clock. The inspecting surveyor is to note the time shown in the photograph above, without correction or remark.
11:13
